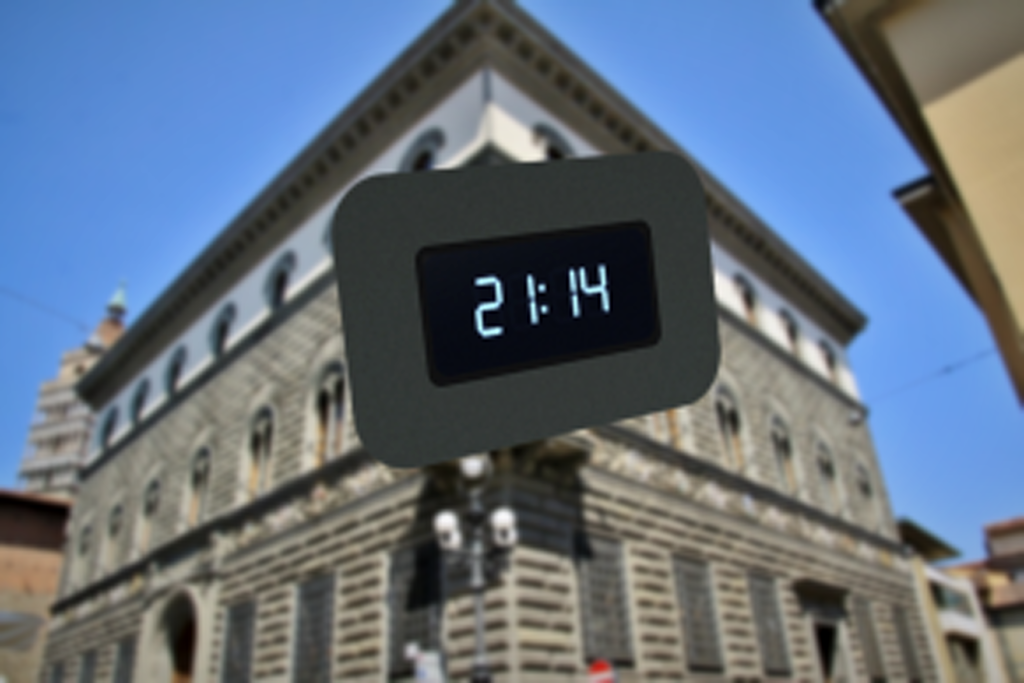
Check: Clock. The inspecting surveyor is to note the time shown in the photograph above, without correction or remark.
21:14
